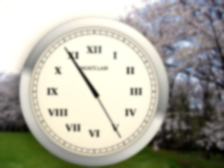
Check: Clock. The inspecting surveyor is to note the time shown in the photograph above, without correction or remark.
10:54:25
